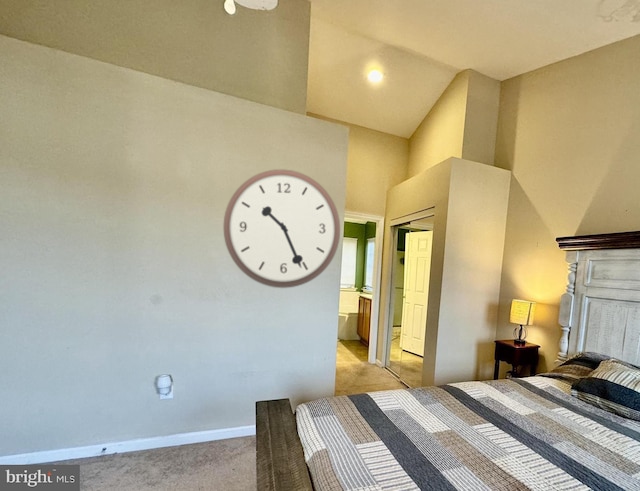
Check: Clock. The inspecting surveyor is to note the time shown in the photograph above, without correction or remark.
10:26
